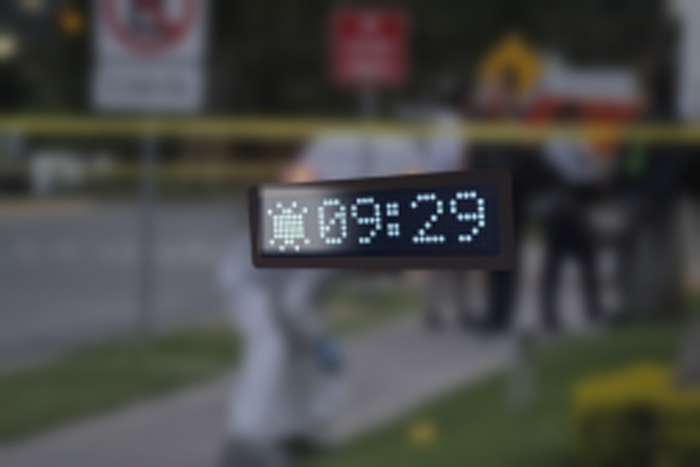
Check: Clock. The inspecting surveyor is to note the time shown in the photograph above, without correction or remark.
9:29
